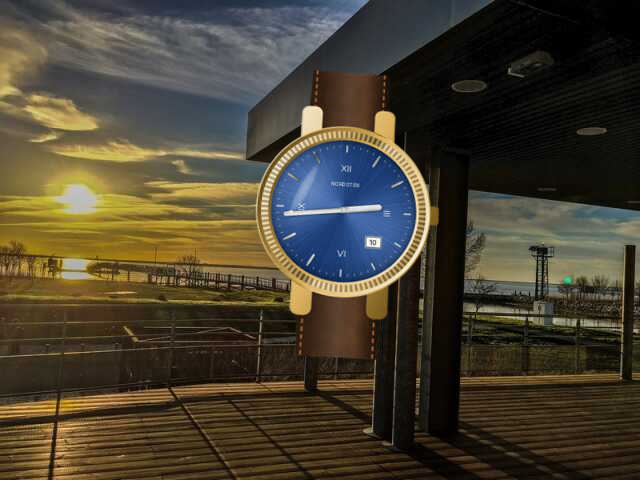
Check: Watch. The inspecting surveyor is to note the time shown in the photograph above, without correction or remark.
2:43:44
